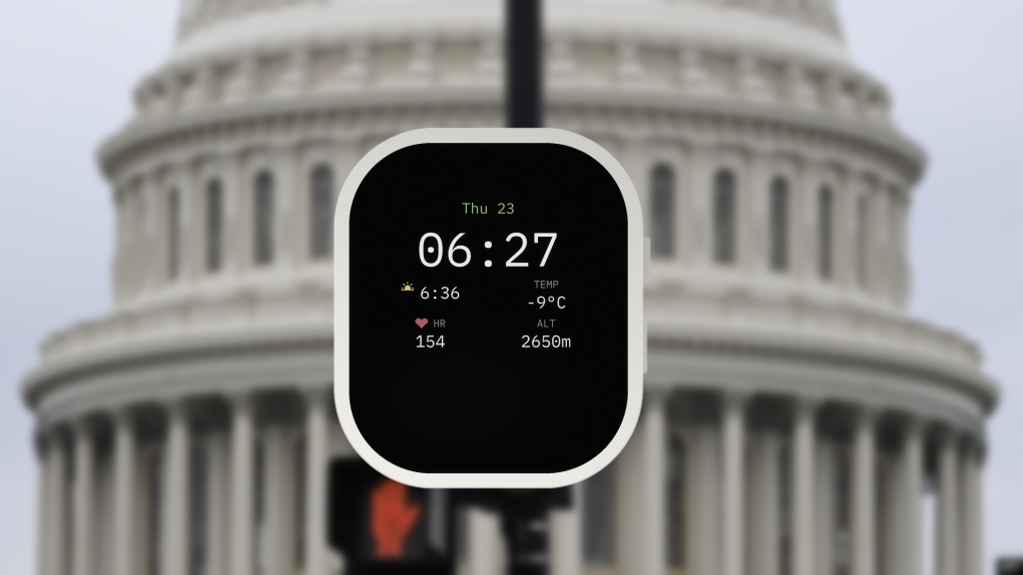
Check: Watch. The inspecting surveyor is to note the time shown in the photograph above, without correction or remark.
6:27
